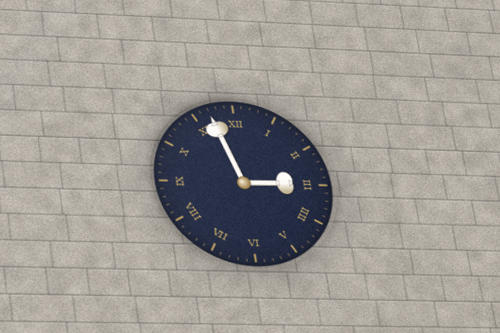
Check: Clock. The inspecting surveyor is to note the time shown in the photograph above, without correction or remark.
2:57
